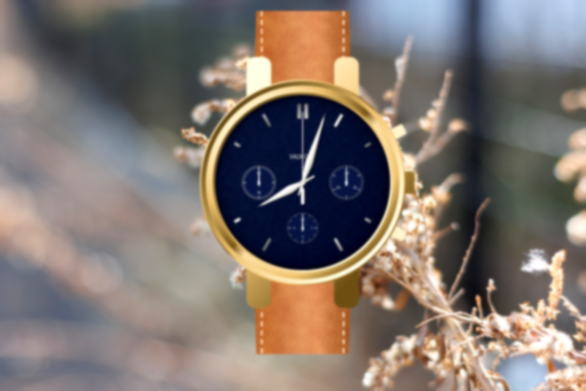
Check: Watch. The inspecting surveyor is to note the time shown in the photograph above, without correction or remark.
8:03
